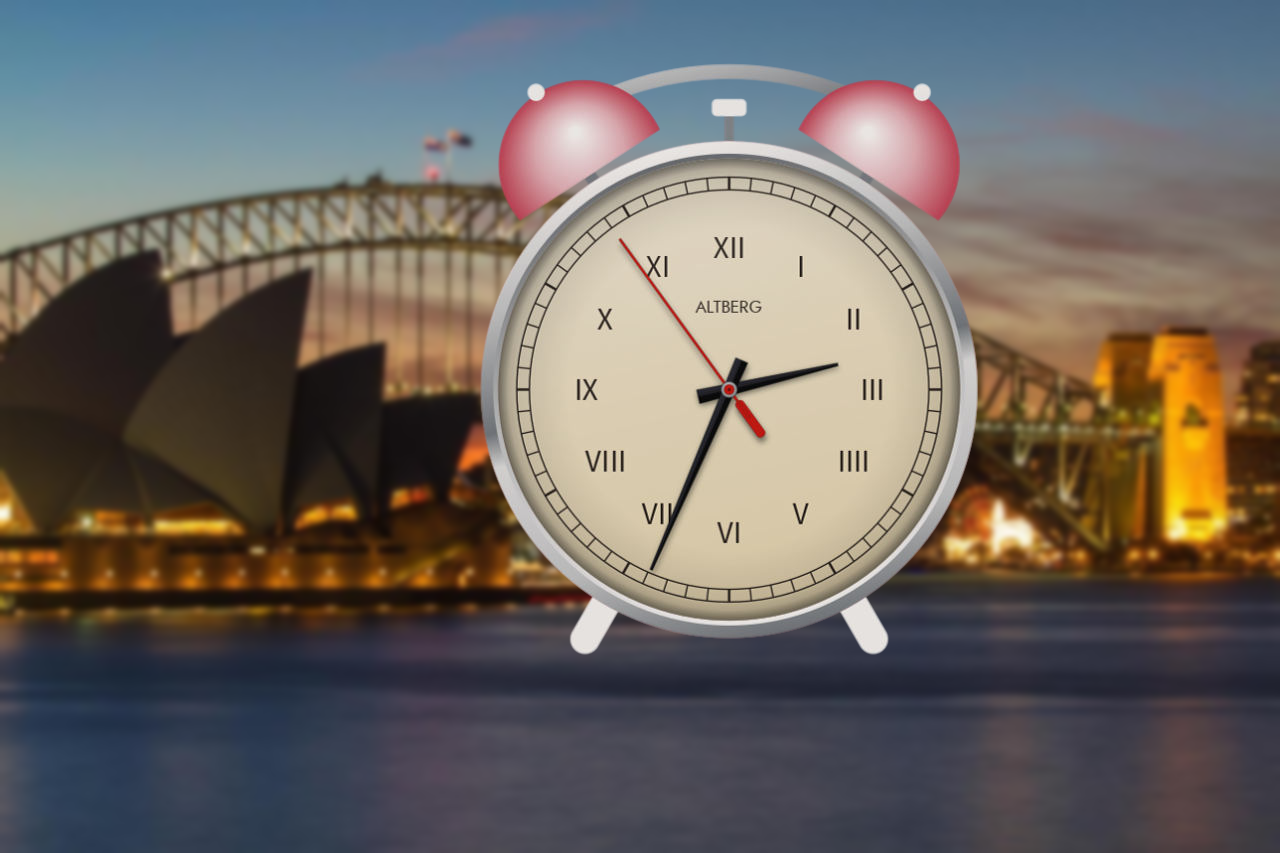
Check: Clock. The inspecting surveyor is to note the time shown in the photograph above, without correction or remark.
2:33:54
